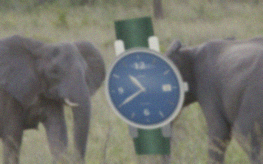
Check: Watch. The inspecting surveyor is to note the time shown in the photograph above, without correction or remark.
10:40
